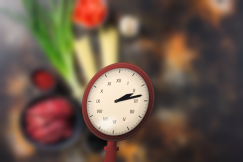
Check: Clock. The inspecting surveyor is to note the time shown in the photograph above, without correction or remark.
2:13
